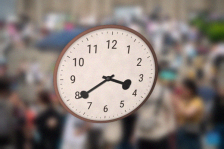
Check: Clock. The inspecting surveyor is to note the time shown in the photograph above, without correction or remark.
3:39
